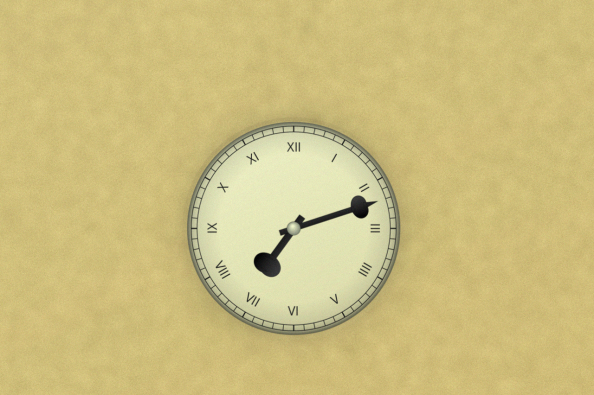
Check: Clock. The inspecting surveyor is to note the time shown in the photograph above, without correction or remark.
7:12
